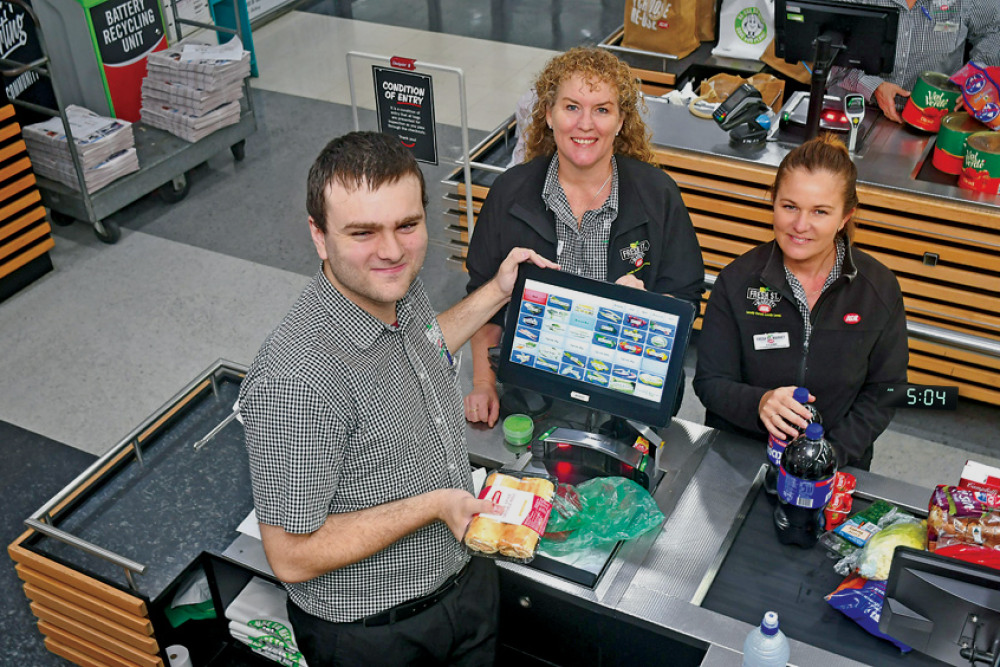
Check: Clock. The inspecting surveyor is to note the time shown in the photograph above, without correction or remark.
5:04
